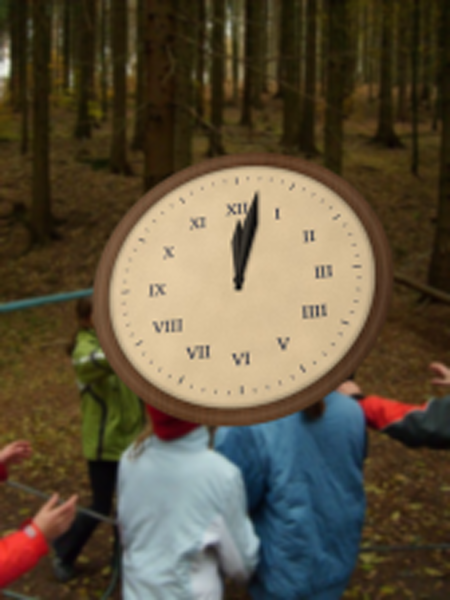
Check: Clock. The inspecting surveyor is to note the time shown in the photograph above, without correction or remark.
12:02
